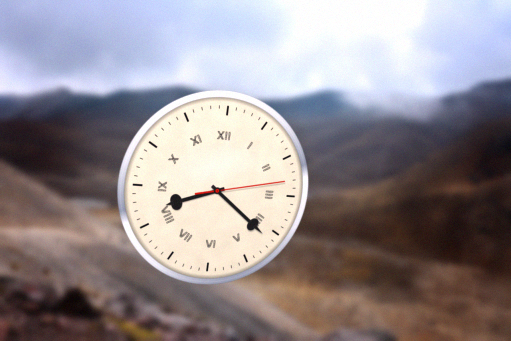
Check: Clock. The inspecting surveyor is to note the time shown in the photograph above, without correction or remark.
8:21:13
